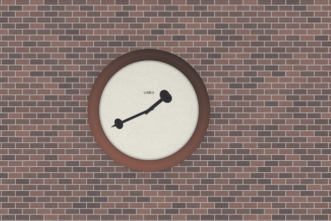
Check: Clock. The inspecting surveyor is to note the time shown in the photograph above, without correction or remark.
1:41
